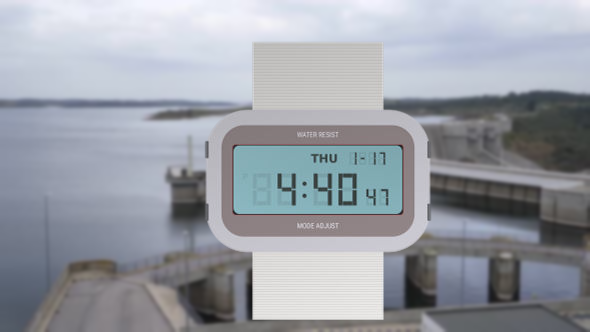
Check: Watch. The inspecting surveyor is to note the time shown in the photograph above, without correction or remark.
4:40:47
